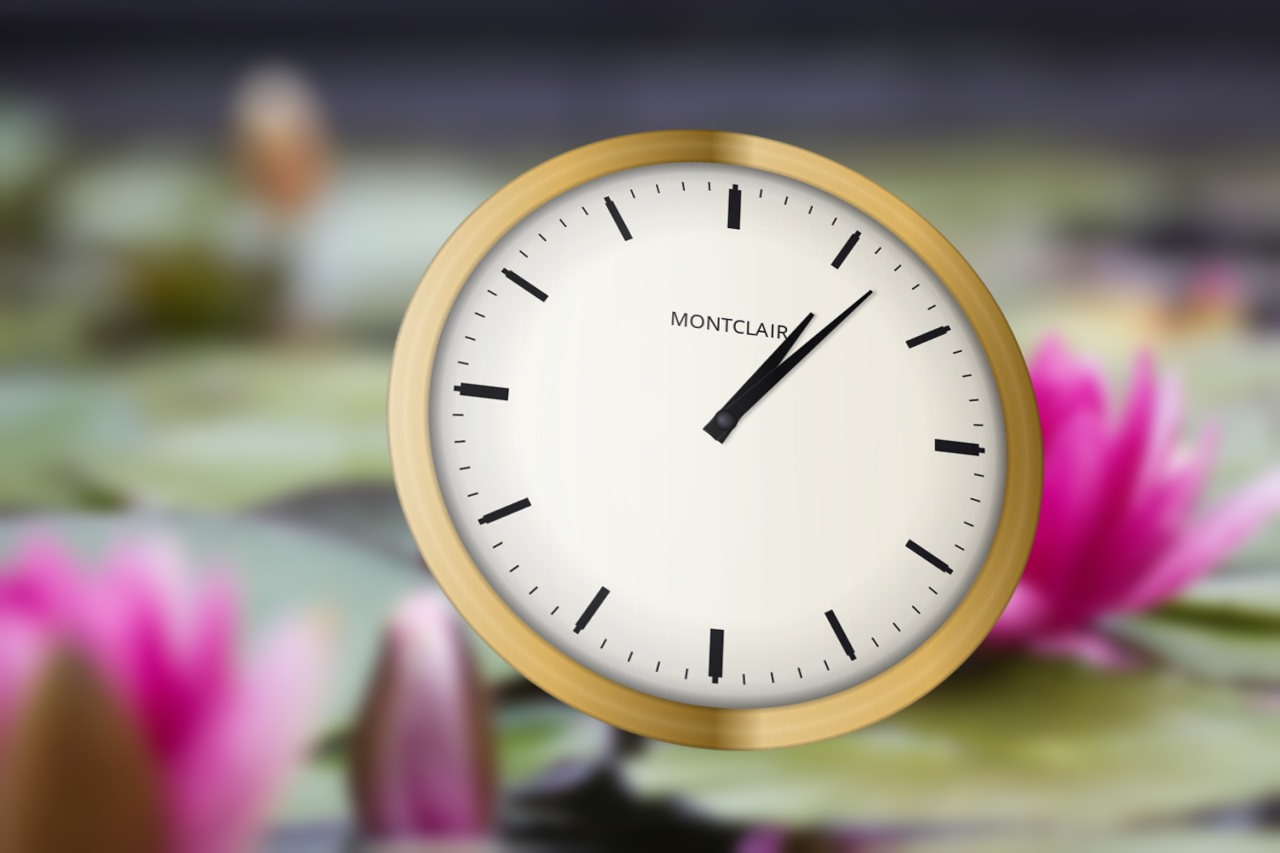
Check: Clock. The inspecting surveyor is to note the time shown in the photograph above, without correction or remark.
1:07
